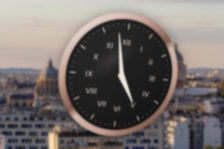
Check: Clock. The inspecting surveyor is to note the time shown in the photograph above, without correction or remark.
4:58
